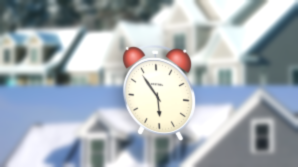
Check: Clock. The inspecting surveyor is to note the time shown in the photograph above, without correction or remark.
5:54
